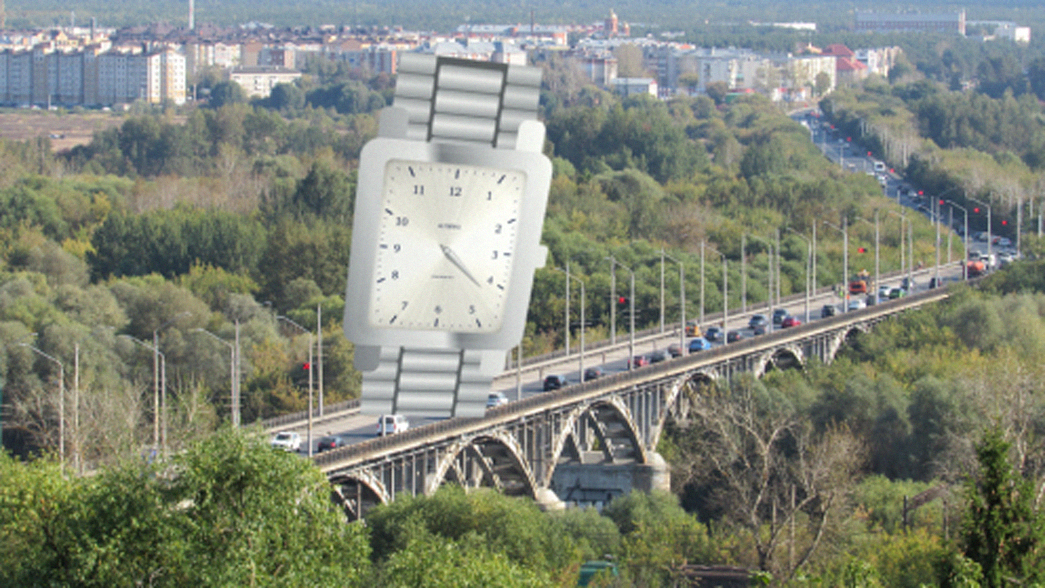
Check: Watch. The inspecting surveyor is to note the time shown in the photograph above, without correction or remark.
4:22
